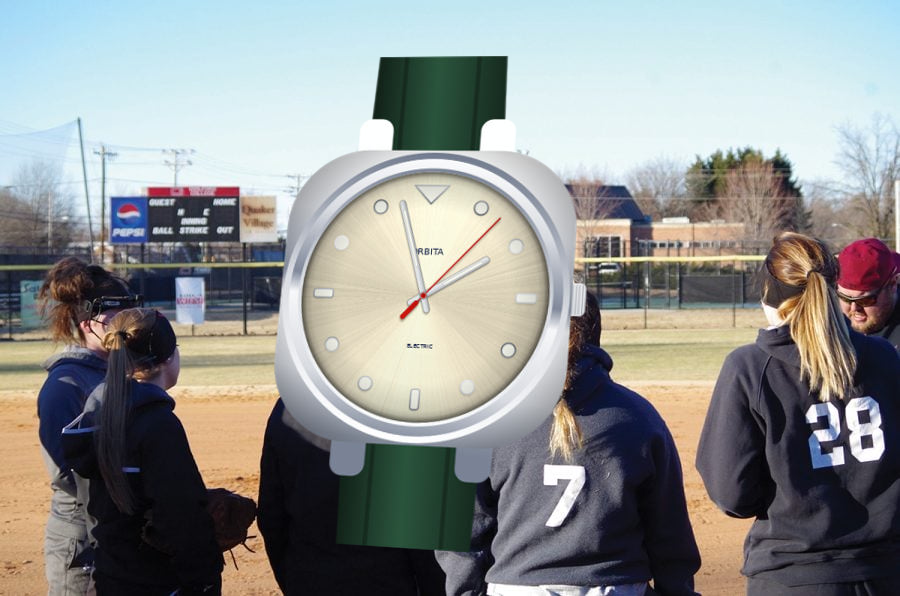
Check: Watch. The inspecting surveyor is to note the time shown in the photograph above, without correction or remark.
1:57:07
